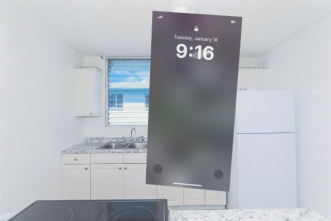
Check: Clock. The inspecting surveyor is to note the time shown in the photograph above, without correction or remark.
9:16
